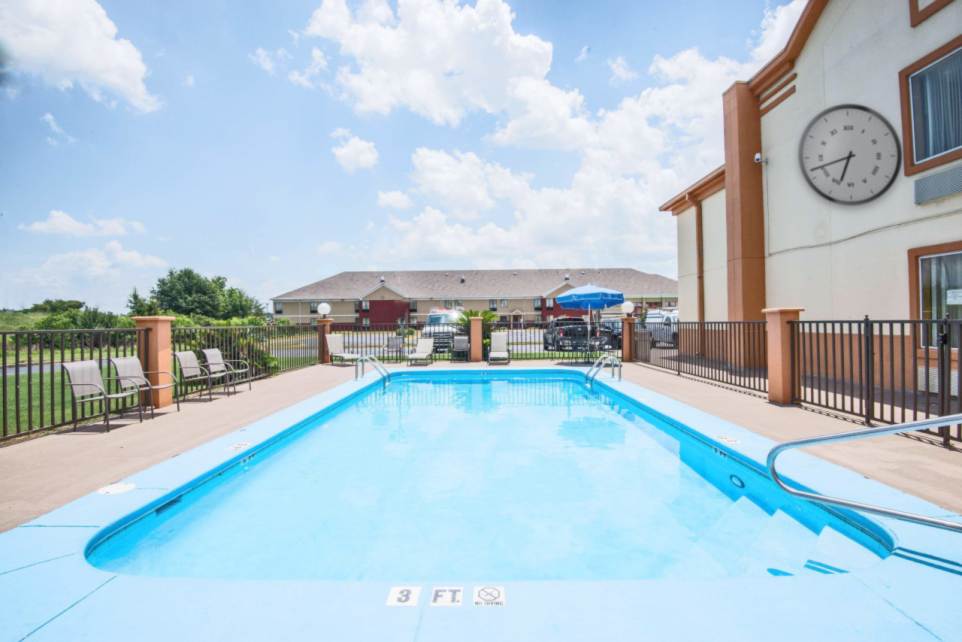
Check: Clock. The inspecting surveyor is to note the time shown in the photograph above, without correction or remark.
6:42
